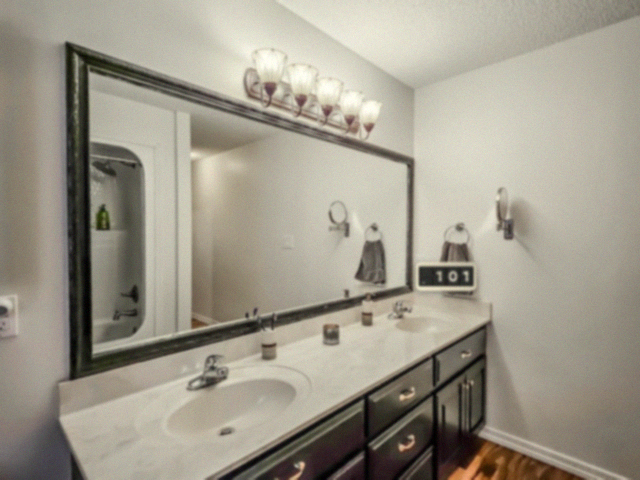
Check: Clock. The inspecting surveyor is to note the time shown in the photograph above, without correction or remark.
1:01
